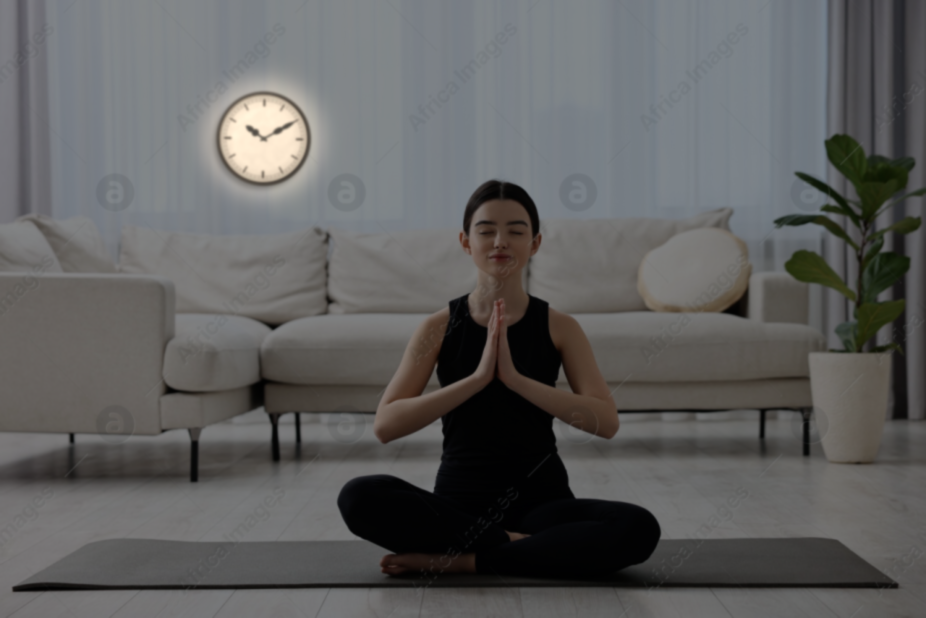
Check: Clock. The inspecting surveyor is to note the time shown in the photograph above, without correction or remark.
10:10
